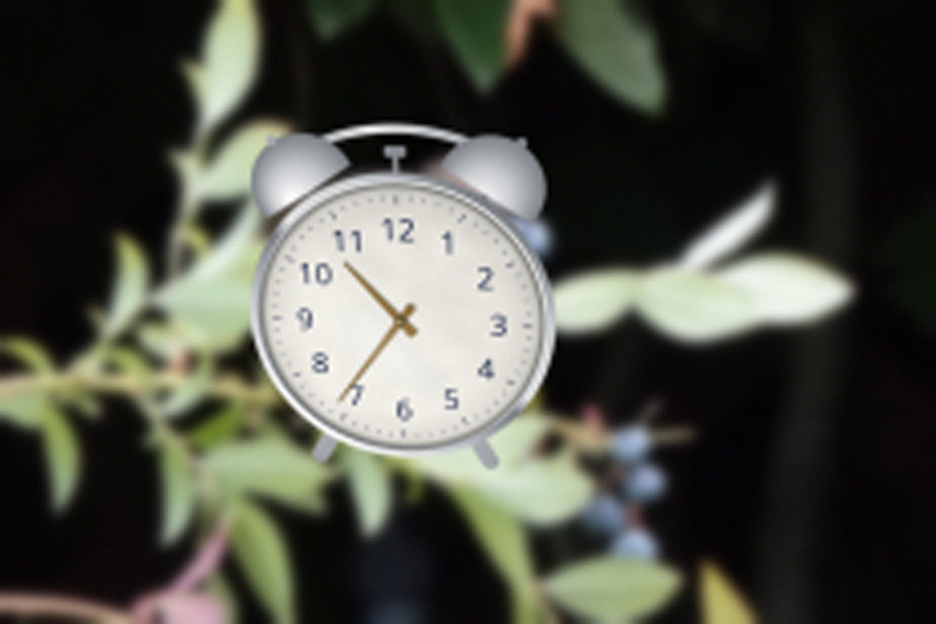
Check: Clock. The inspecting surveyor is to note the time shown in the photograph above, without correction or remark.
10:36
